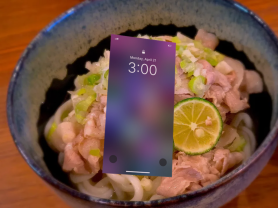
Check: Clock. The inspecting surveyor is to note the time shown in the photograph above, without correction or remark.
3:00
